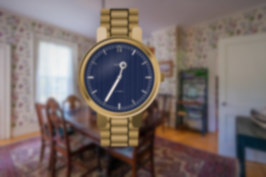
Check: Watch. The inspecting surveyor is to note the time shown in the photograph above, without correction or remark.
12:35
